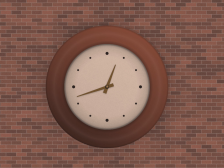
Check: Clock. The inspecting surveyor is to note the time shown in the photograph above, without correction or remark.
12:42
